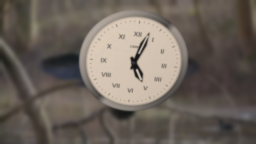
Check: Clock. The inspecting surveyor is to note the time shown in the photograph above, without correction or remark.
5:03
